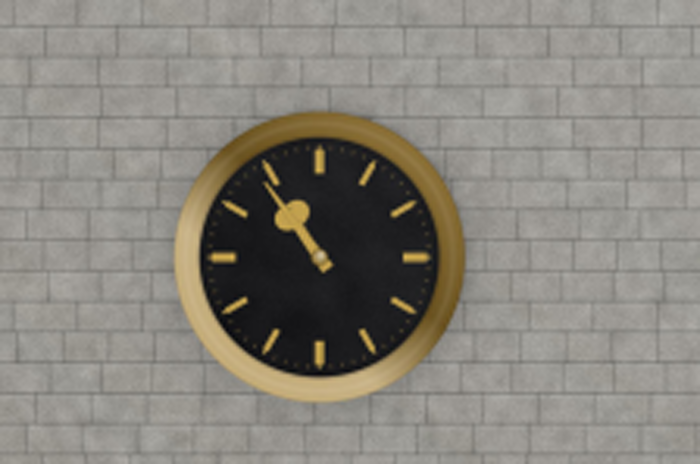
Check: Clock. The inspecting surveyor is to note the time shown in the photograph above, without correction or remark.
10:54
